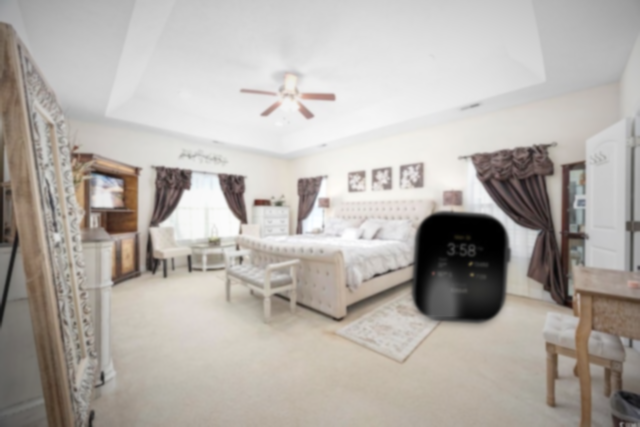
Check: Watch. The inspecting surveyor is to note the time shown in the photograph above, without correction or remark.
3:58
